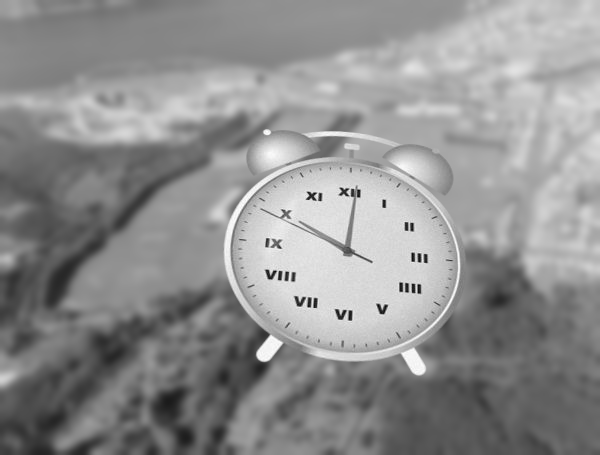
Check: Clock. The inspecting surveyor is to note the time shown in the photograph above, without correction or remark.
10:00:49
